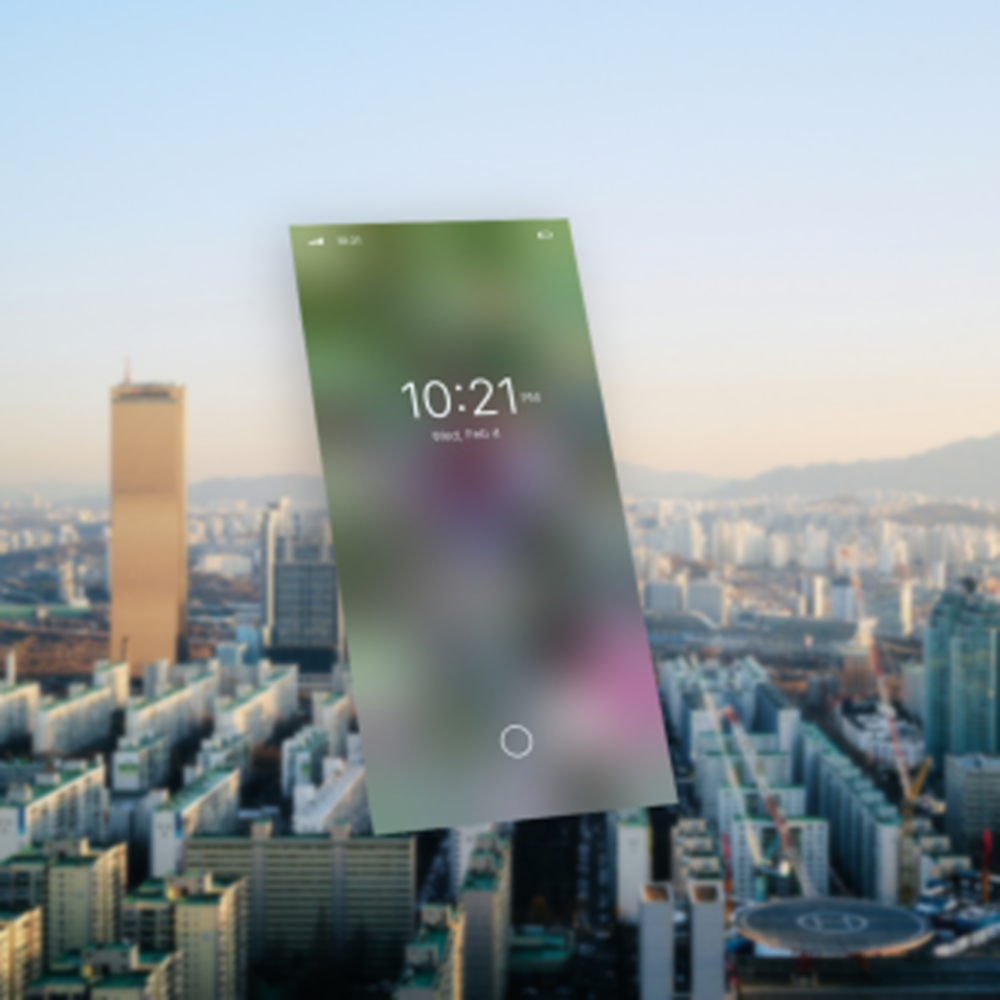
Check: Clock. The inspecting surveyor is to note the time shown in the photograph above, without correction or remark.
10:21
